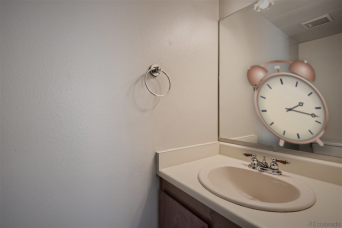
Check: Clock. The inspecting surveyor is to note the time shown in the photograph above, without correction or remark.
2:18
